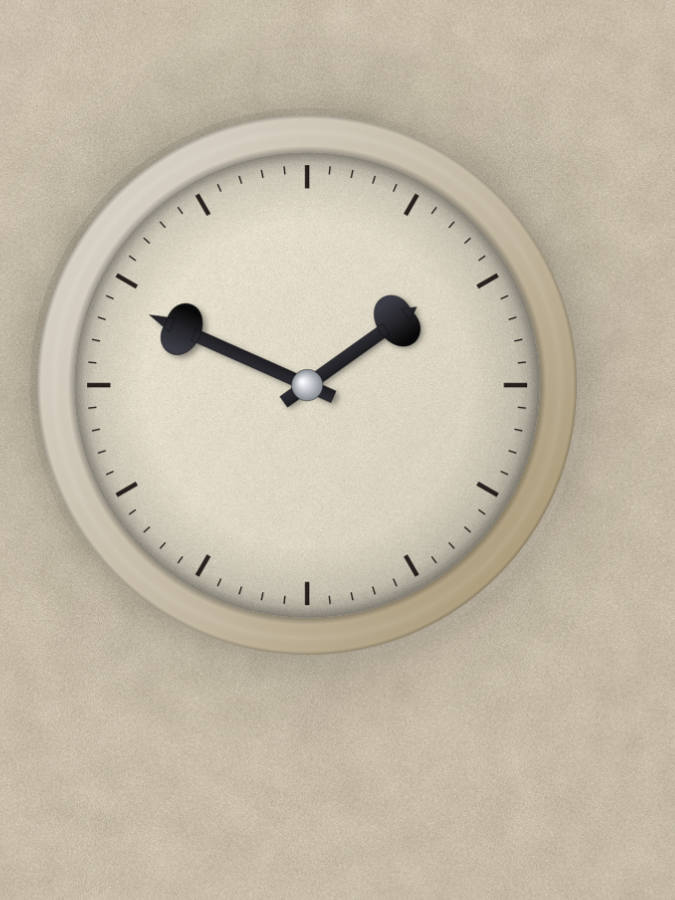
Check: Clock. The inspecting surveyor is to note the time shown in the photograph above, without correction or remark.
1:49
